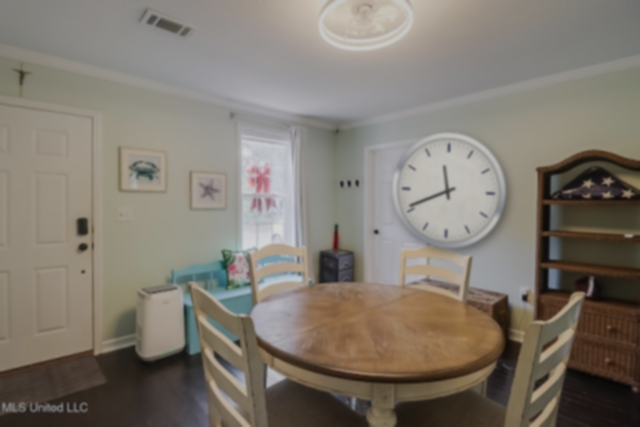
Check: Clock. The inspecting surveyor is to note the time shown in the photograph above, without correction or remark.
11:41
